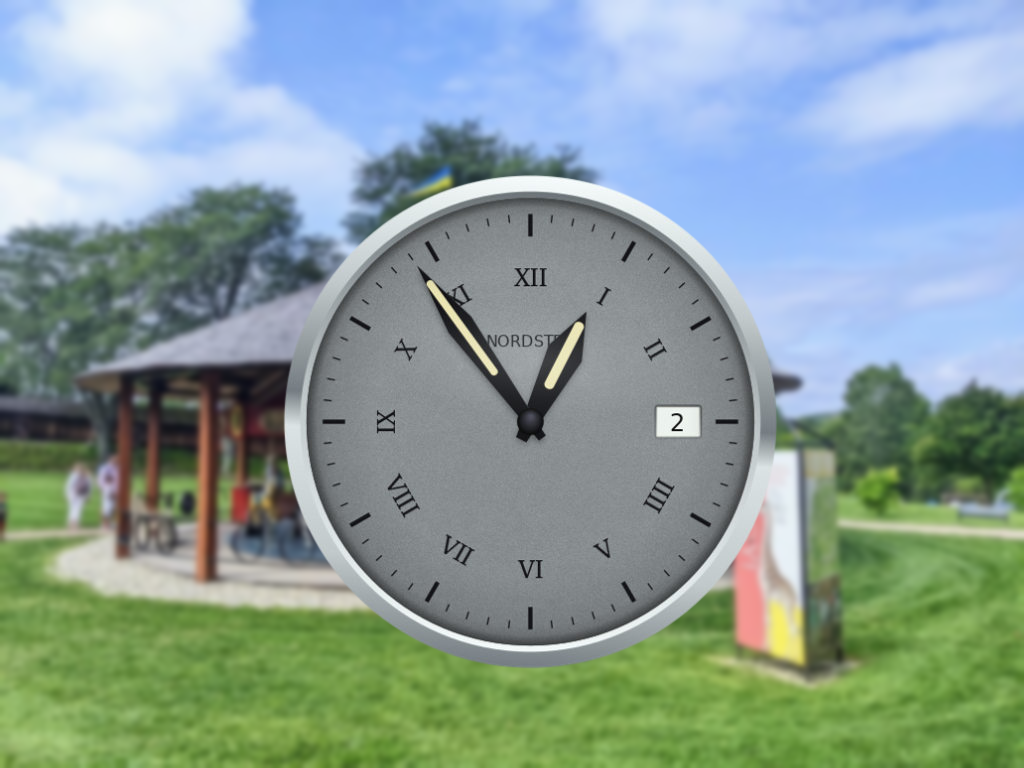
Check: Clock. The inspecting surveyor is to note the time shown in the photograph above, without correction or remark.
12:54
